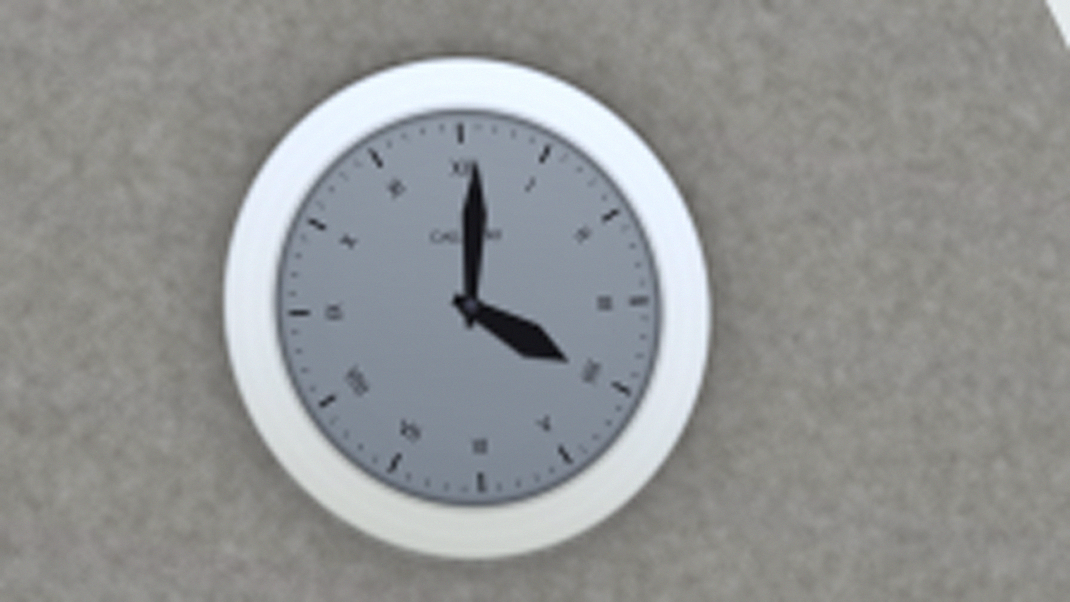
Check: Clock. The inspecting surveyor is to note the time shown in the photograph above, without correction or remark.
4:01
